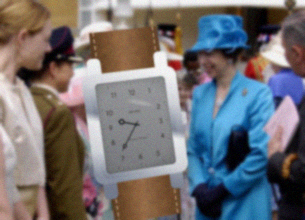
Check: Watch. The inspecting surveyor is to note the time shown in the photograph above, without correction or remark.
9:36
